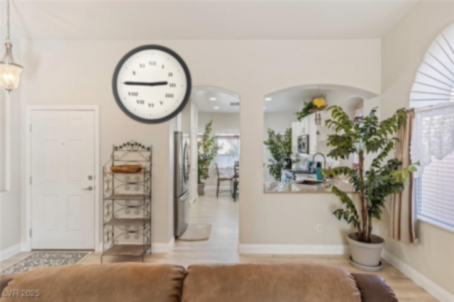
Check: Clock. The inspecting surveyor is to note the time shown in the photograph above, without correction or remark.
2:45
